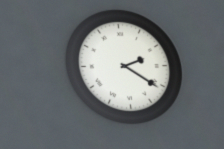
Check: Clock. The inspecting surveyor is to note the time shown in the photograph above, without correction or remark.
2:21
